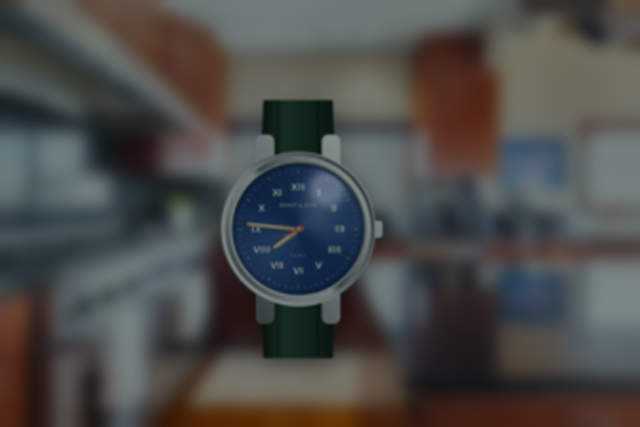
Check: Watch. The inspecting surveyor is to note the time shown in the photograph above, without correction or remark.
7:46
